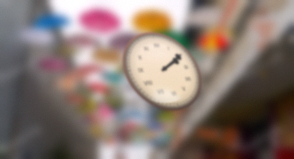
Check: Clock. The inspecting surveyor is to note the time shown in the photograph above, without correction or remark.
2:10
